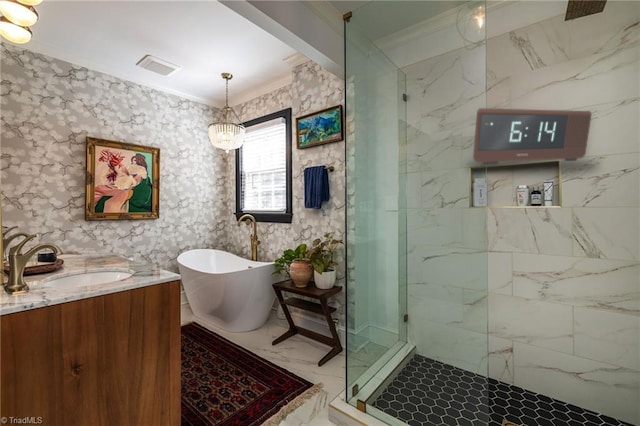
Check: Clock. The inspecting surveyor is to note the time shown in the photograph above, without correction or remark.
6:14
